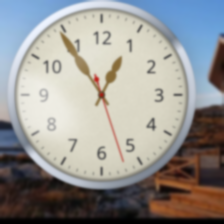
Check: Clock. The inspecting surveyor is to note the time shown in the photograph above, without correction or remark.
12:54:27
